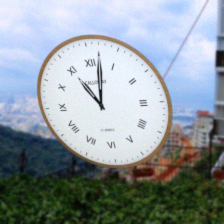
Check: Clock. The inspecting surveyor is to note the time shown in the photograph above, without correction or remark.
11:02
